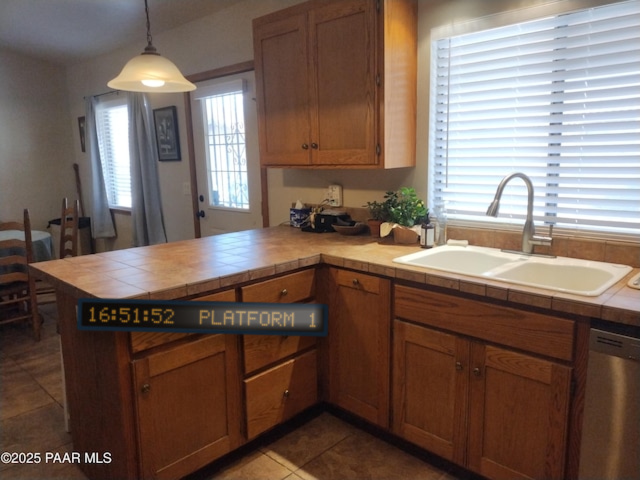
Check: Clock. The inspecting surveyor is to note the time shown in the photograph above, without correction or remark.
16:51:52
